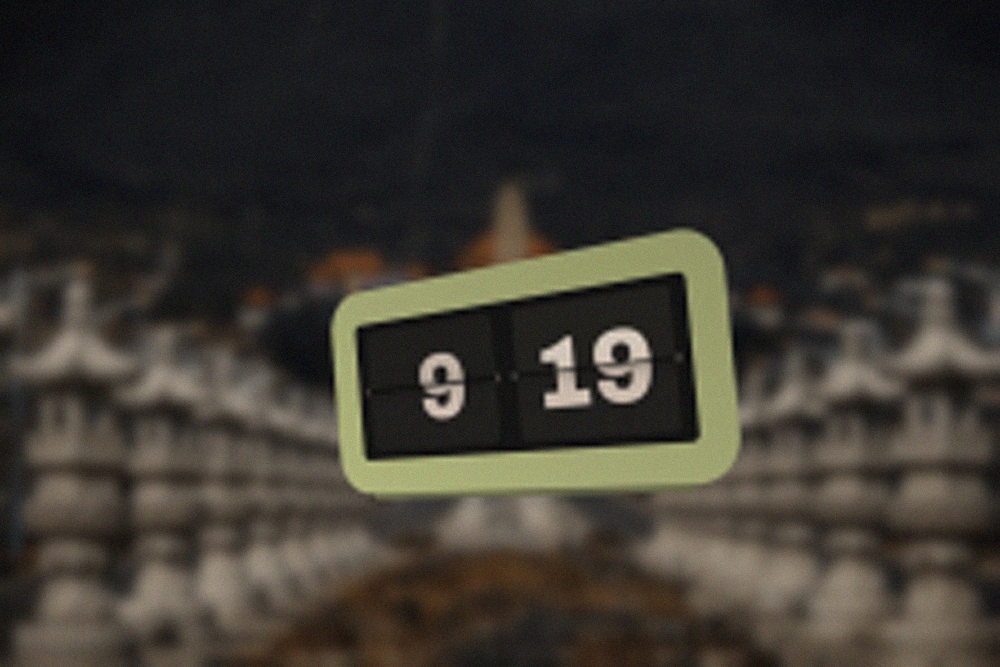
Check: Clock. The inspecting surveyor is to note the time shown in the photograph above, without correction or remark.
9:19
